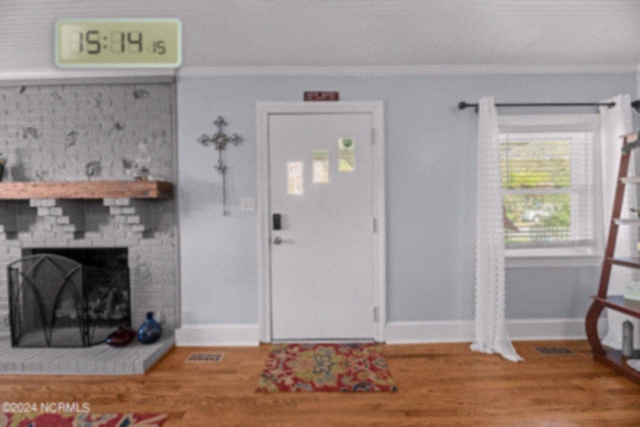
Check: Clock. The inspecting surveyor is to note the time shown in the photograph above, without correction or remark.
15:14:15
